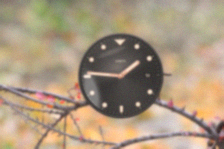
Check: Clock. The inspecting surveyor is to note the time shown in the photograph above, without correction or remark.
1:46
